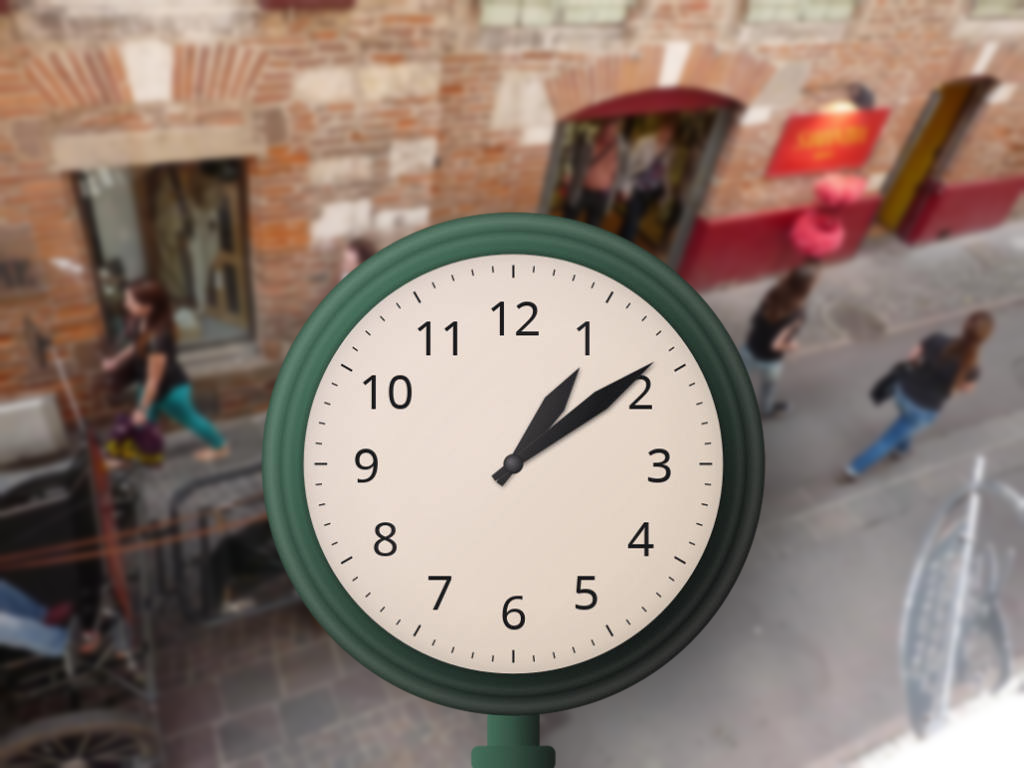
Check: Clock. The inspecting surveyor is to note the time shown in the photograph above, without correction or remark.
1:09
